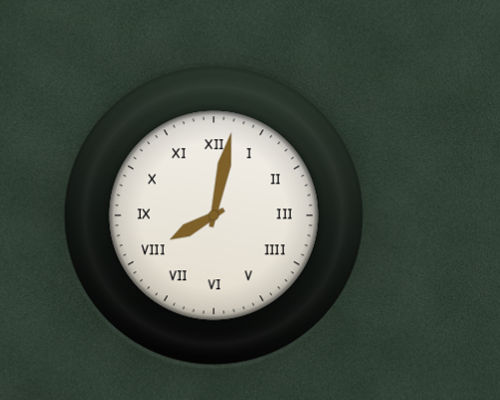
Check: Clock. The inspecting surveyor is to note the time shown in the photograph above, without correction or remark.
8:02
